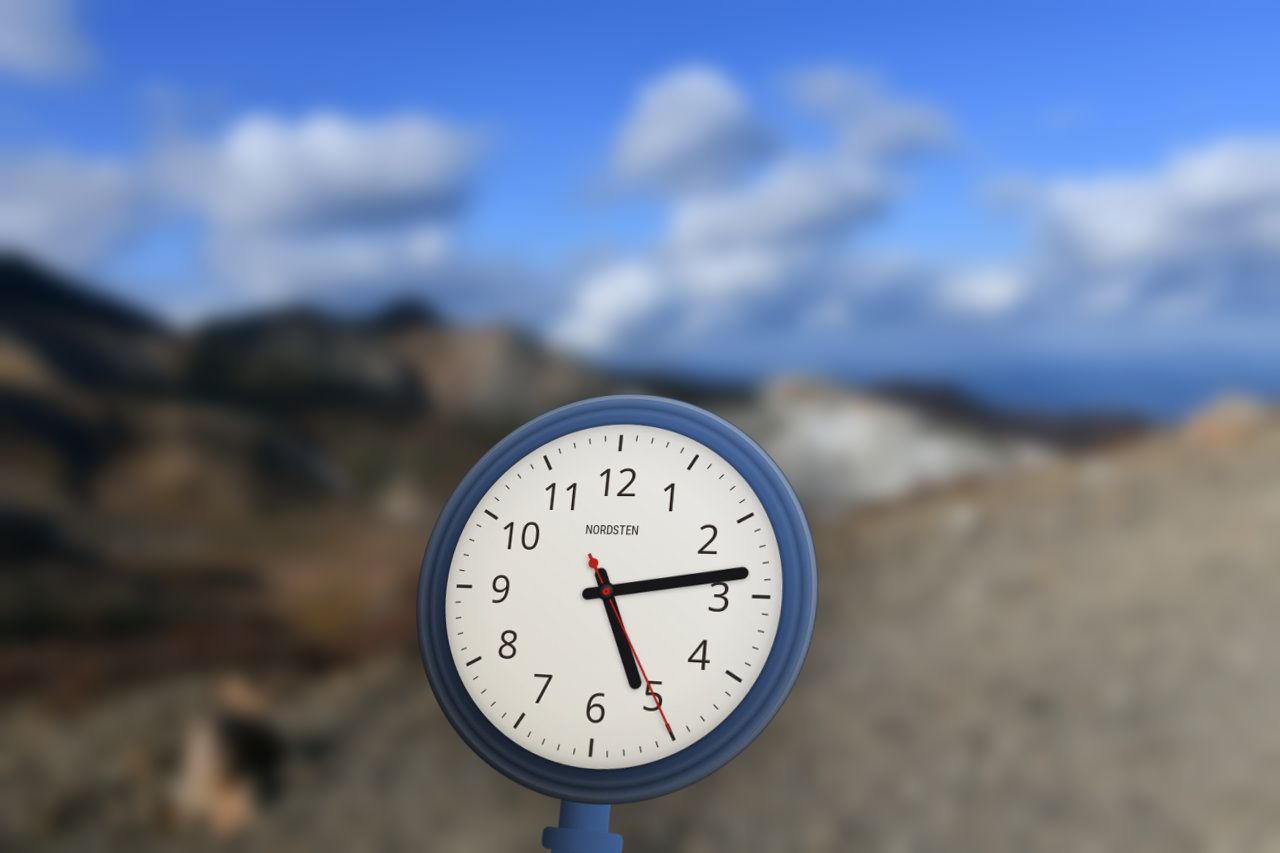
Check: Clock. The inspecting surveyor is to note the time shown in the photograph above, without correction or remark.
5:13:25
